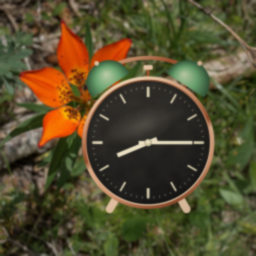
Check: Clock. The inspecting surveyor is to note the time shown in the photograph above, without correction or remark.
8:15
